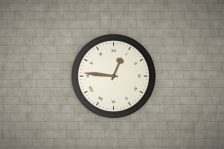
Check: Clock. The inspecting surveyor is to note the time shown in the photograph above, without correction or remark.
12:46
